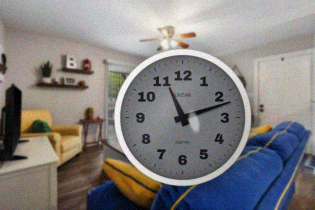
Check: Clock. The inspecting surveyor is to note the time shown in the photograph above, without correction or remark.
11:12
